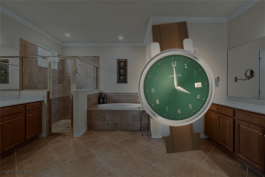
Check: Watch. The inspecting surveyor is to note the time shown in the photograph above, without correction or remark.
4:00
